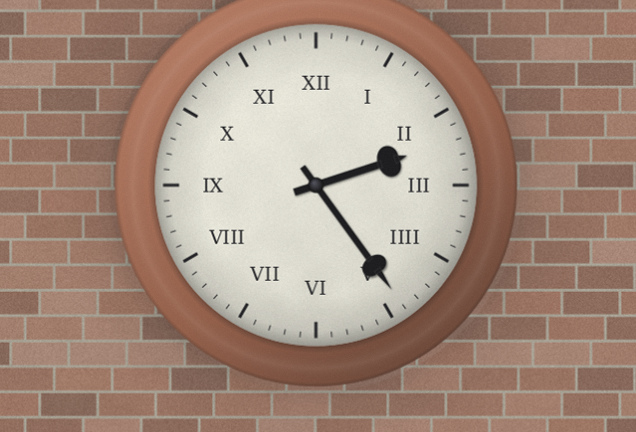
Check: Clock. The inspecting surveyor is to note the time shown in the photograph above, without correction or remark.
2:24
